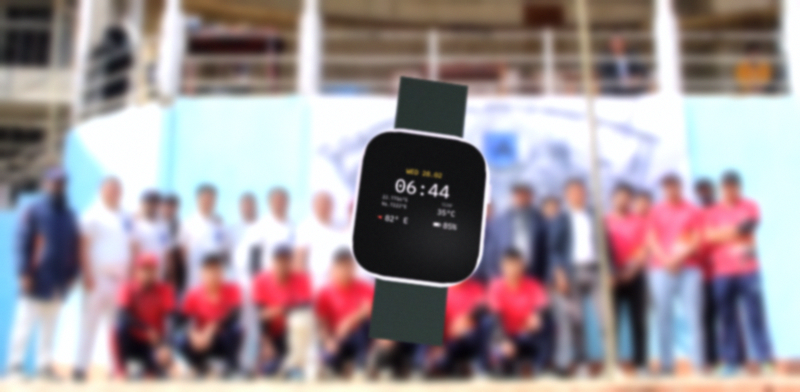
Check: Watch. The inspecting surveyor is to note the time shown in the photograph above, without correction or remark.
6:44
